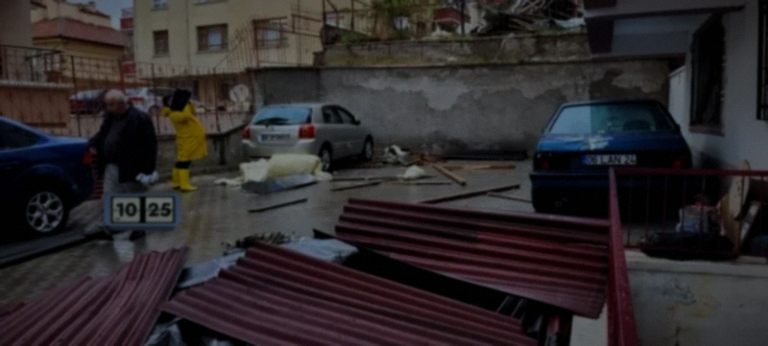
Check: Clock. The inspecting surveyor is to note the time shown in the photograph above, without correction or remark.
10:25
